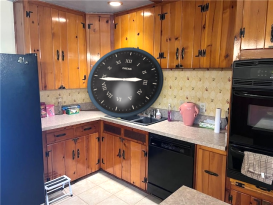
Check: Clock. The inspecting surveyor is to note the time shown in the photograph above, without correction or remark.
2:44
